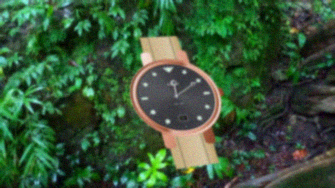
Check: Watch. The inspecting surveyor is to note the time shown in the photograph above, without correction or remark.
12:10
